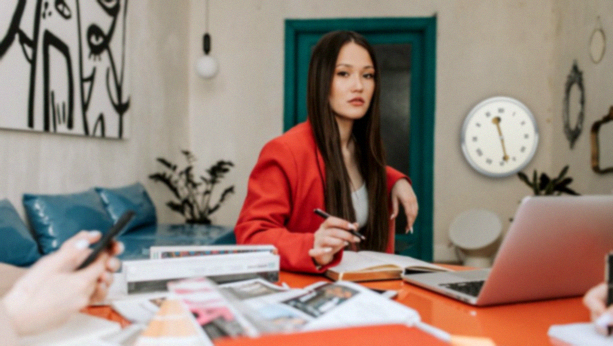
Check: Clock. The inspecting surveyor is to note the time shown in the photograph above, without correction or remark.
11:28
